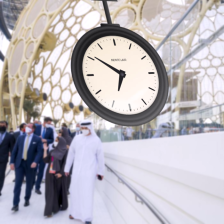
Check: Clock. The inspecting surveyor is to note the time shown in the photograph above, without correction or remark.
6:51
